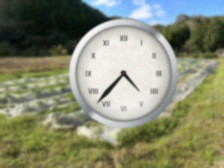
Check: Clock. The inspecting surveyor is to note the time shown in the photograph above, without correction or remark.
4:37
